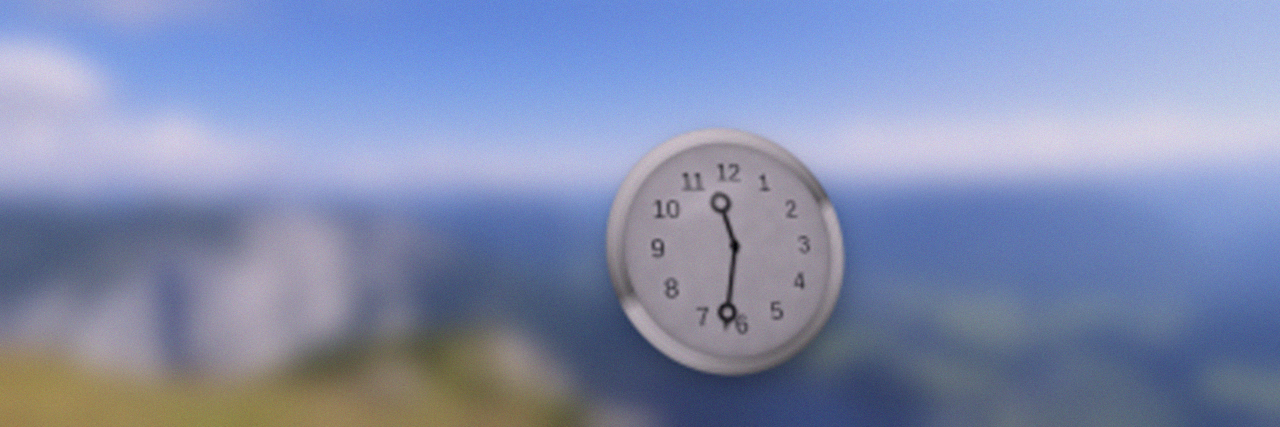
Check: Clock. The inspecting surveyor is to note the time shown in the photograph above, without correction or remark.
11:32
